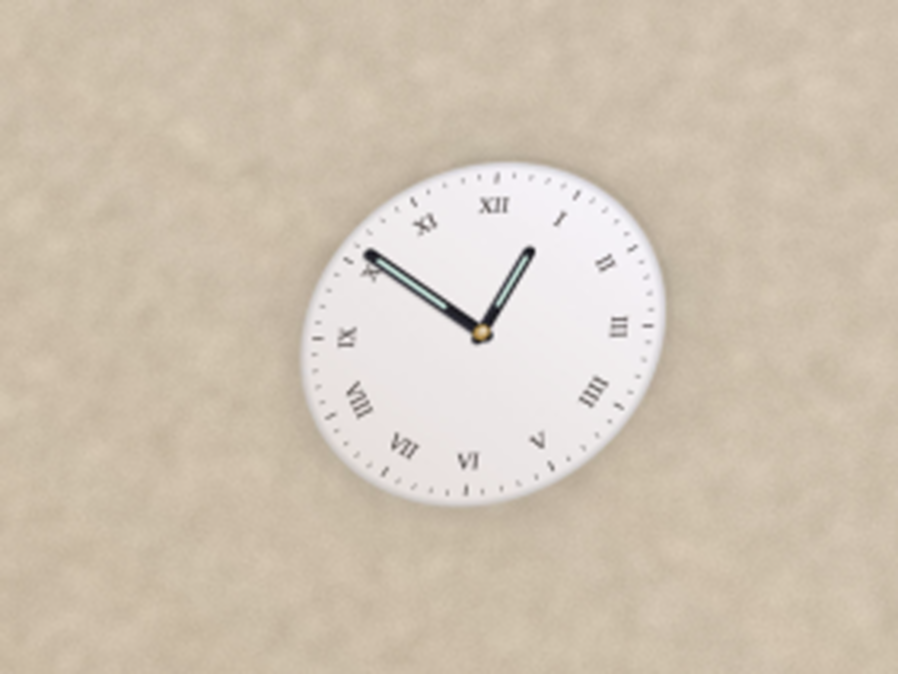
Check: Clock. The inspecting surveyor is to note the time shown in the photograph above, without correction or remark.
12:51
